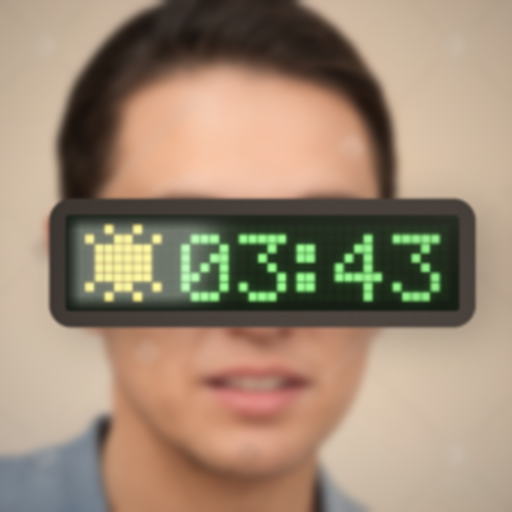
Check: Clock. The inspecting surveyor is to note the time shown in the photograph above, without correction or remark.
3:43
